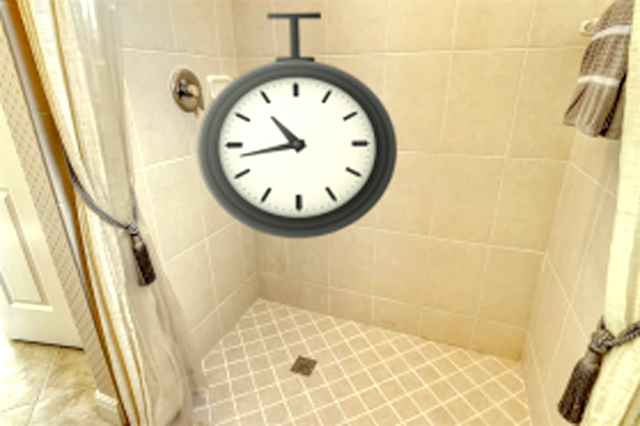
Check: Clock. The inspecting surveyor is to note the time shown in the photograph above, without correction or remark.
10:43
